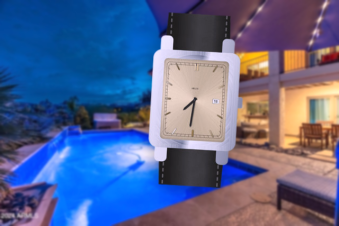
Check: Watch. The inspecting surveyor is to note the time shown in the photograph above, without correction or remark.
7:31
